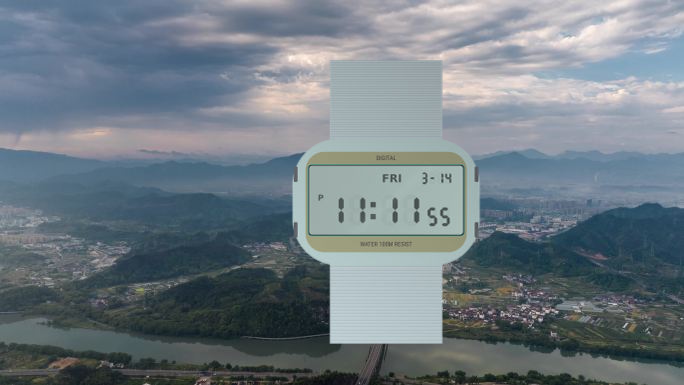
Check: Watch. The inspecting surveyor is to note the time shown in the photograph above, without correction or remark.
11:11:55
